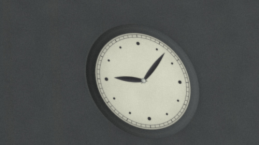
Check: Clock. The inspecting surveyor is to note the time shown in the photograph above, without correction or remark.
9:07
